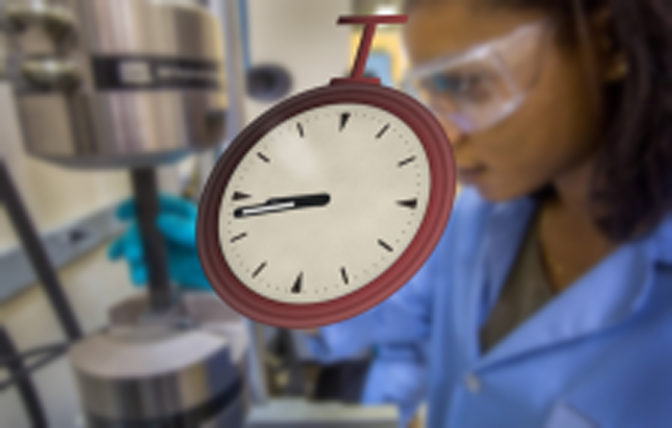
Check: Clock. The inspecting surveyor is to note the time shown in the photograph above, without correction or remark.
8:43
